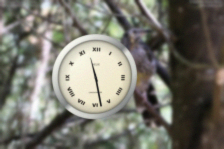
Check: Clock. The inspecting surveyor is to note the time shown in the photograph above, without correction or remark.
11:28
